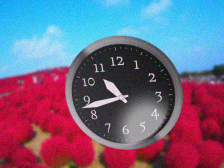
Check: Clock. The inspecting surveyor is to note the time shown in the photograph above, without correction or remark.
10:43
